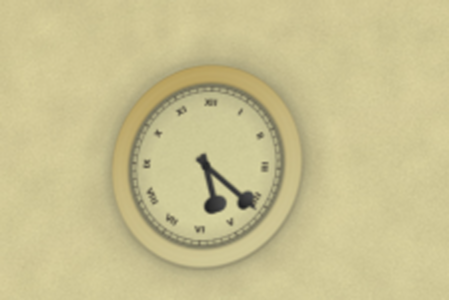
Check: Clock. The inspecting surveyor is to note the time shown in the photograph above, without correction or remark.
5:21
